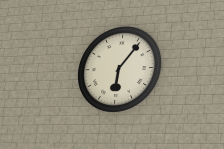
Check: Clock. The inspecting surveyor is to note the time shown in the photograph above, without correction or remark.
6:06
